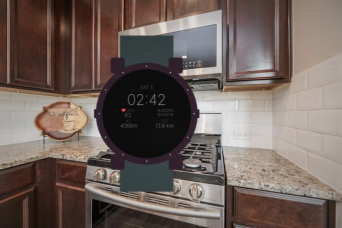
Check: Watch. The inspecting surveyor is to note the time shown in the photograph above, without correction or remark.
2:42
